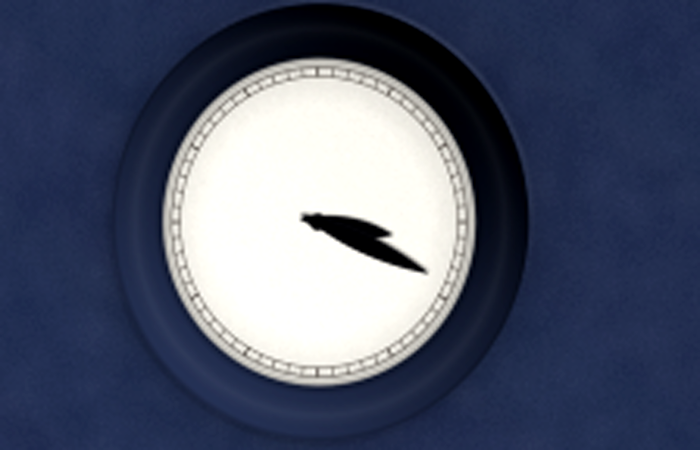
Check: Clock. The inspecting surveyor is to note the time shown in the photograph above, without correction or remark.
3:19
